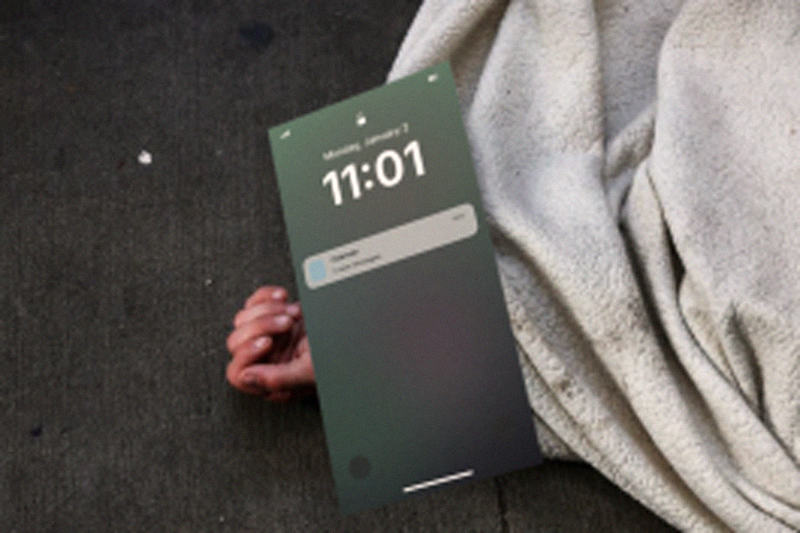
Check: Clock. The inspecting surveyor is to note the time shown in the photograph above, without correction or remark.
11:01
